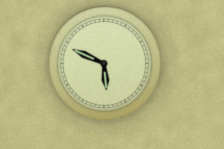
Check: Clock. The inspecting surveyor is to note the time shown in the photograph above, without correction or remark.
5:49
